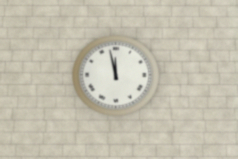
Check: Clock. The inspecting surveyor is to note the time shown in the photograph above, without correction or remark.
11:58
